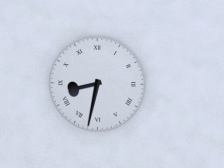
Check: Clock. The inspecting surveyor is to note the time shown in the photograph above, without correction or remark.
8:32
